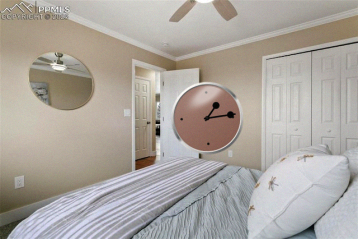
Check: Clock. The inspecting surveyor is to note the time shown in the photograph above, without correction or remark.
1:14
